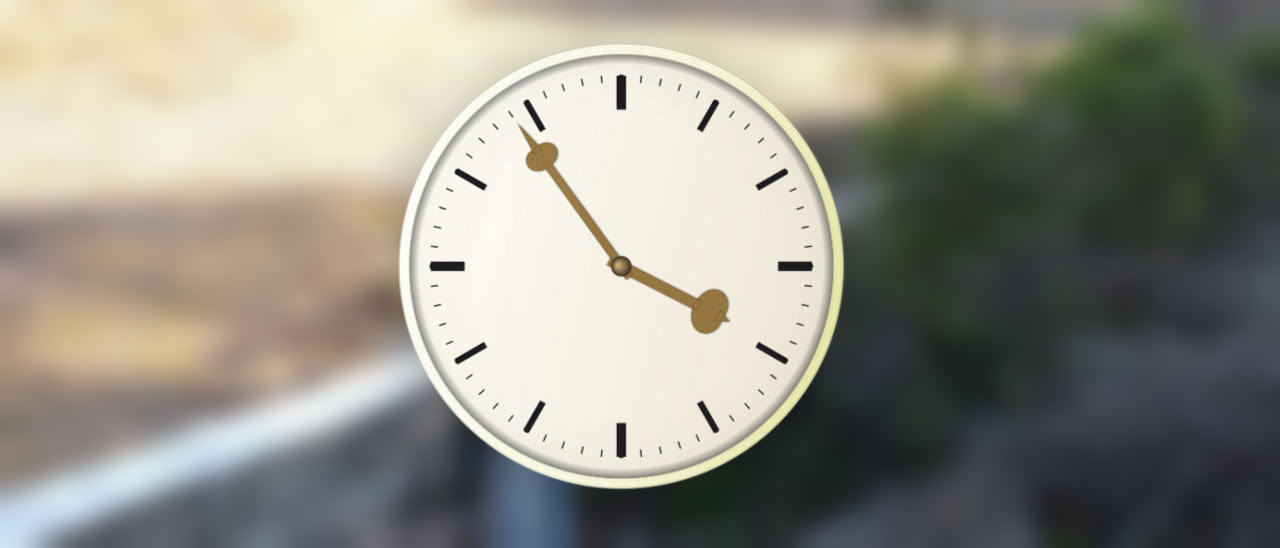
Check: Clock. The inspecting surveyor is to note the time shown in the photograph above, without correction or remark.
3:54
